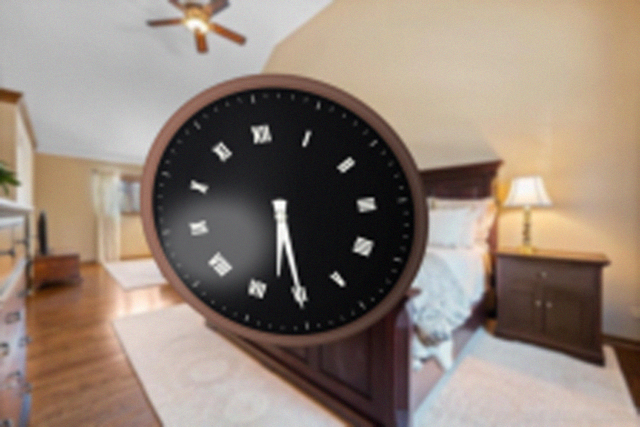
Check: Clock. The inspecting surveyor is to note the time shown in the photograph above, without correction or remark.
6:30
